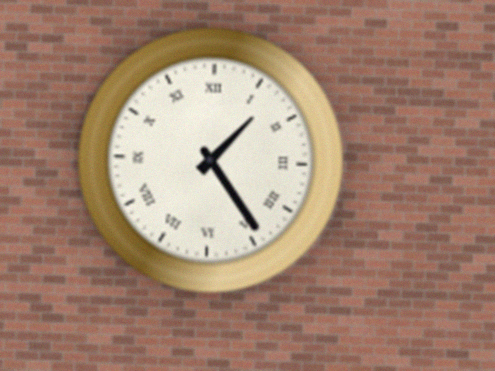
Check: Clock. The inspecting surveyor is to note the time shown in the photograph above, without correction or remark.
1:24
